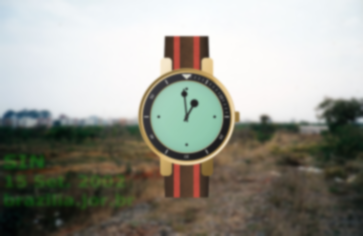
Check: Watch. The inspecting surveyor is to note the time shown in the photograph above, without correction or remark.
12:59
